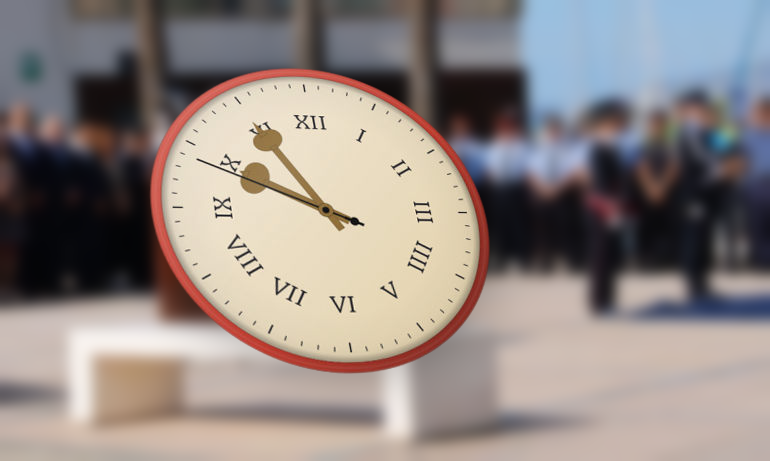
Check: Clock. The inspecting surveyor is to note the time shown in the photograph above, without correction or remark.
9:54:49
